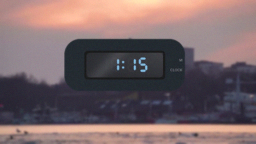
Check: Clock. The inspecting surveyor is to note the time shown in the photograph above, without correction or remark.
1:15
